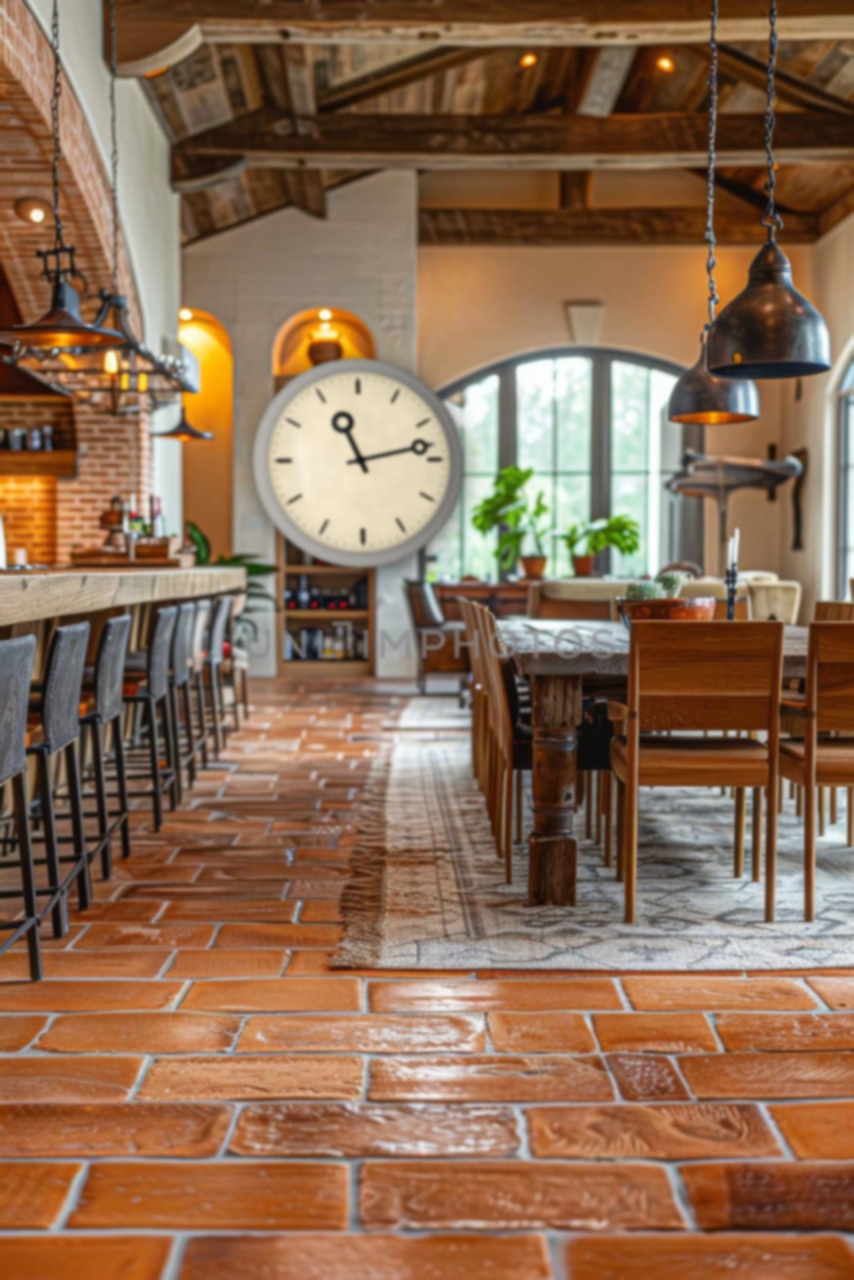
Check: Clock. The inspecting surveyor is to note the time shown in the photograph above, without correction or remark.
11:13
